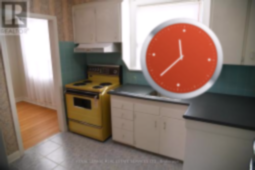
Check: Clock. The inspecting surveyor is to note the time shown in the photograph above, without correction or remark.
11:37
